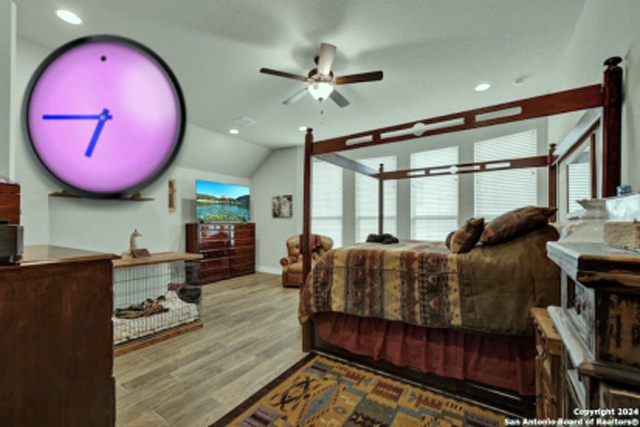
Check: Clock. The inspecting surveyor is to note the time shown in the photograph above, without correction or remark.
6:45
